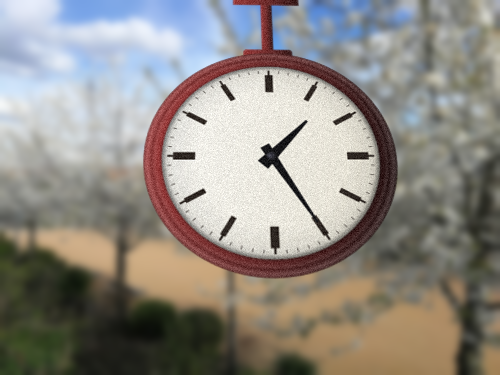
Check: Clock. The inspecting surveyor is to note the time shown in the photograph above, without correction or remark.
1:25
